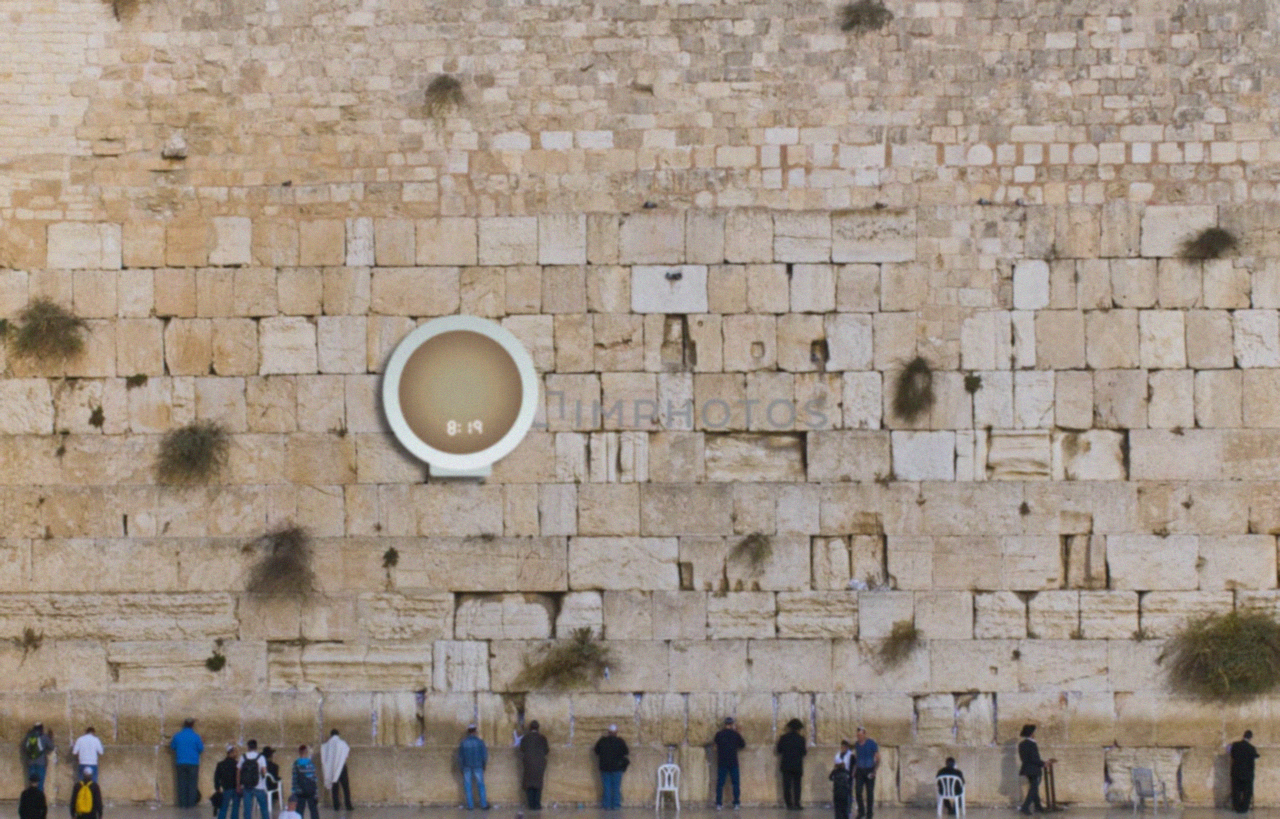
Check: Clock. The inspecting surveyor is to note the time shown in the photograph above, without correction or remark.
8:19
